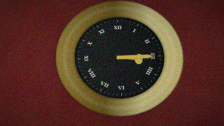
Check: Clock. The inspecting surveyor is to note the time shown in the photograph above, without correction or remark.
3:15
